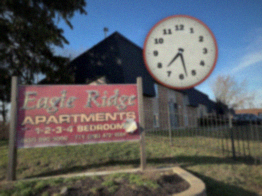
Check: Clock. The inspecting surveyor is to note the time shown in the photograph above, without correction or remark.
7:28
